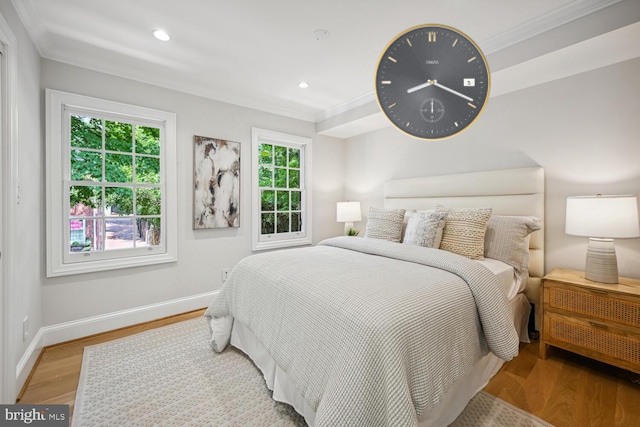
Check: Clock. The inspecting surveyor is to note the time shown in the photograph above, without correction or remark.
8:19
